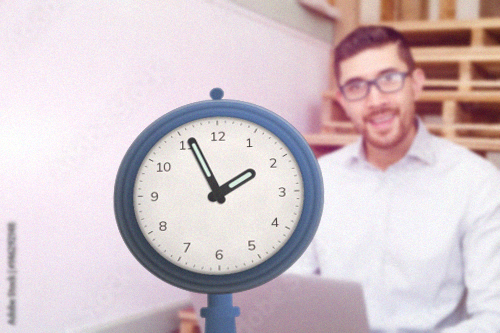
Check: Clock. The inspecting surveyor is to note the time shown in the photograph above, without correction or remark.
1:56
